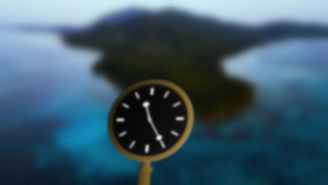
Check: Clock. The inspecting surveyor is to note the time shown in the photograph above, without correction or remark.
11:25
